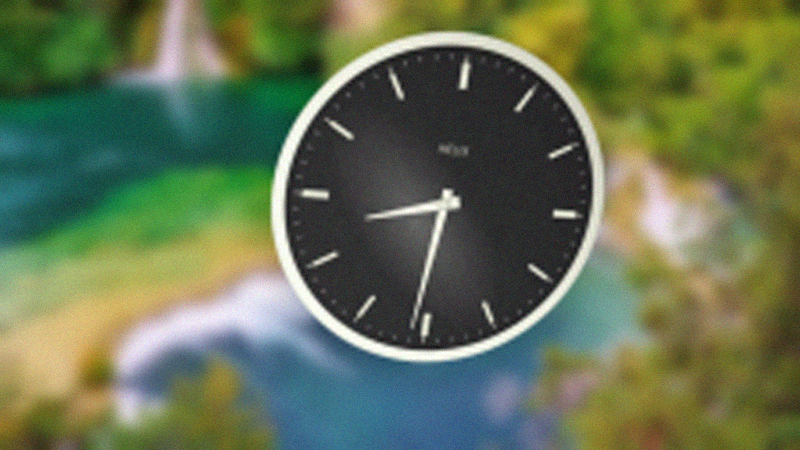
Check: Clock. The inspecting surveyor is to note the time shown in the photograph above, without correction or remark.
8:31
